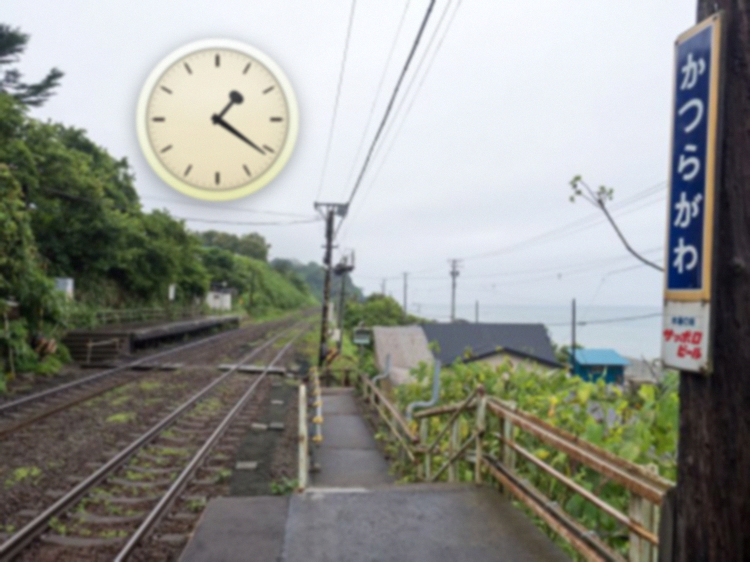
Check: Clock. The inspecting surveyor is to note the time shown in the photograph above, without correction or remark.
1:21
